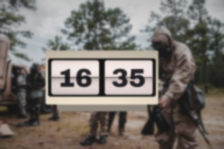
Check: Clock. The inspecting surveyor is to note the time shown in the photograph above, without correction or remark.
16:35
